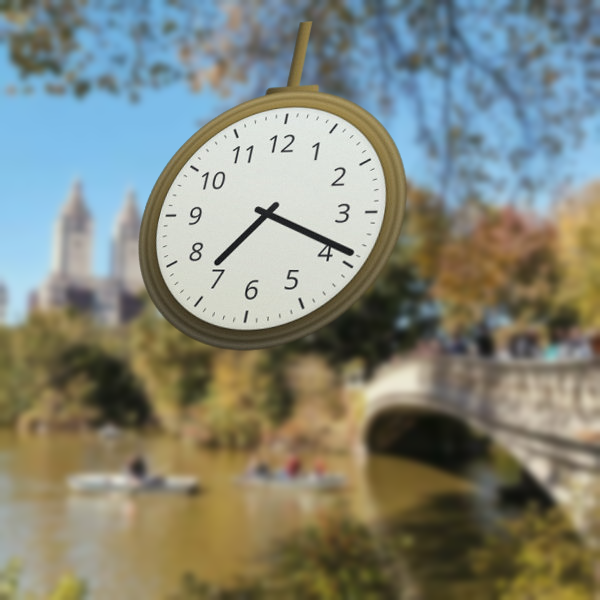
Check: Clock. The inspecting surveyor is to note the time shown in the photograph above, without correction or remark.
7:19
